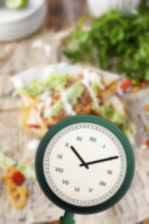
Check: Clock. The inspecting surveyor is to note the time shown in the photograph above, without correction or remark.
10:10
